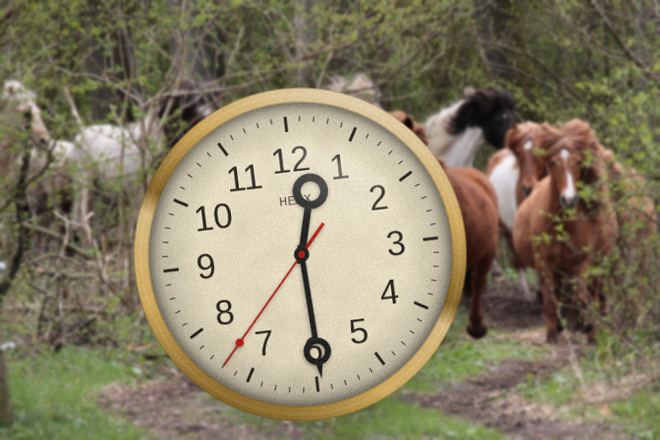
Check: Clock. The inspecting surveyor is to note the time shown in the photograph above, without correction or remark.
12:29:37
